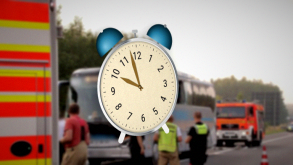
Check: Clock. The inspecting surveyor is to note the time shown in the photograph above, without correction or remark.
9:58
